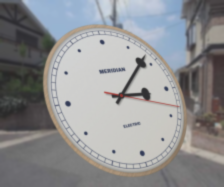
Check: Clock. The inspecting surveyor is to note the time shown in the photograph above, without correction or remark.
3:08:18
